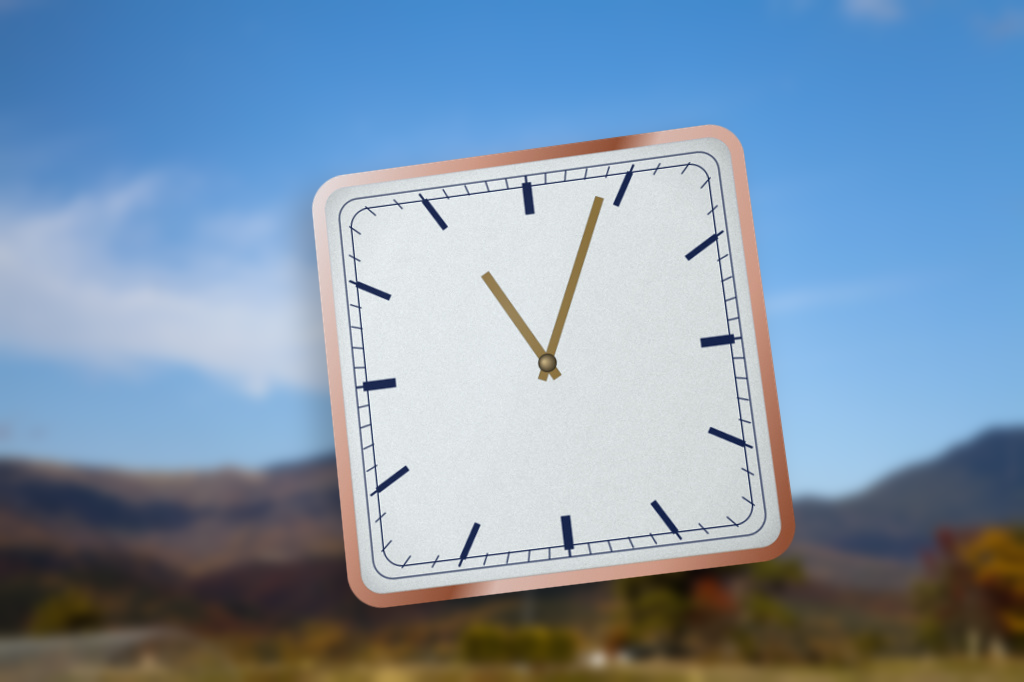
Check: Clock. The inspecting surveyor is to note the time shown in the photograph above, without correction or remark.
11:04
